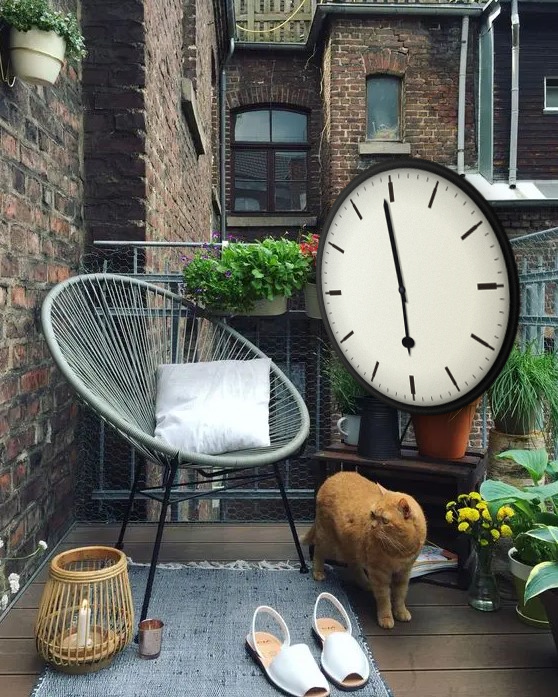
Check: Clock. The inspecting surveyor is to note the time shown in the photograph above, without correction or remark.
5:59
